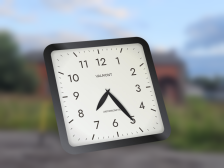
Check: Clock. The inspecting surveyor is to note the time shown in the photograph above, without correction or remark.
7:25
